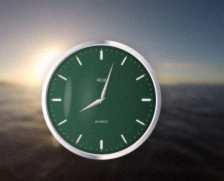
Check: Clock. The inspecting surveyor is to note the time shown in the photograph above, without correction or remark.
8:03
